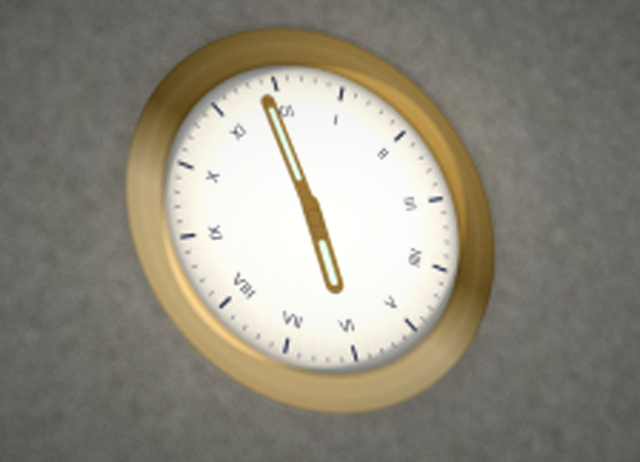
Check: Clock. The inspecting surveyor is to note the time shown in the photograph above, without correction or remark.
5:59
